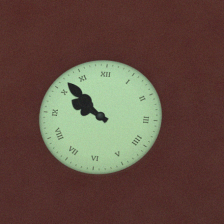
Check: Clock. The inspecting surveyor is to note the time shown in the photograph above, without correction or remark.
9:52
